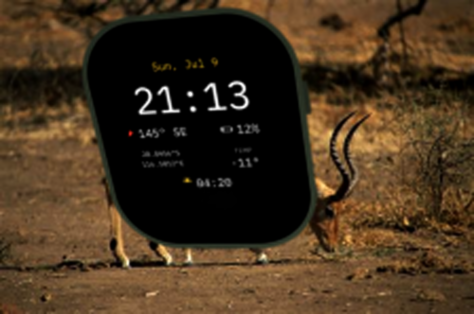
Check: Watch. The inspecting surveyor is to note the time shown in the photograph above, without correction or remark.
21:13
